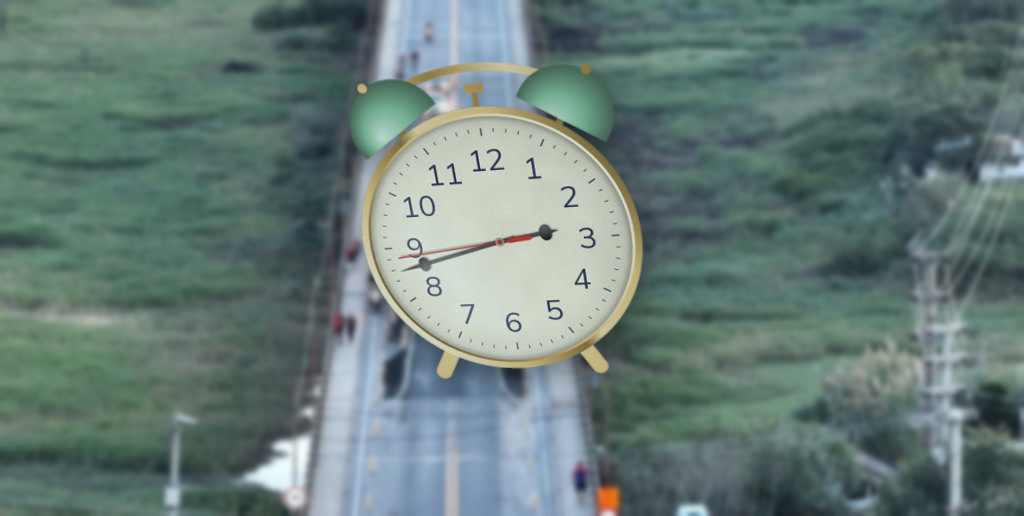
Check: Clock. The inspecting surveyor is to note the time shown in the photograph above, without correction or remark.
2:42:44
